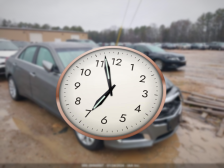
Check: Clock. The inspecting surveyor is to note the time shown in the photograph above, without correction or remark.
6:57
